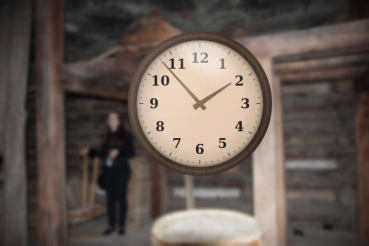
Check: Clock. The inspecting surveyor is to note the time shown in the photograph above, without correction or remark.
1:53
